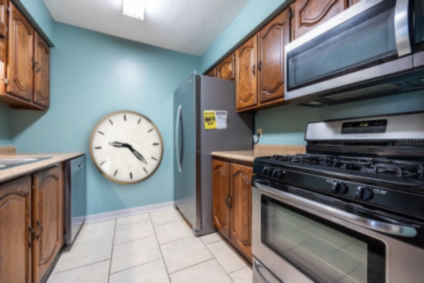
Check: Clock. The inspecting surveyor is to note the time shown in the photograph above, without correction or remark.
9:23
